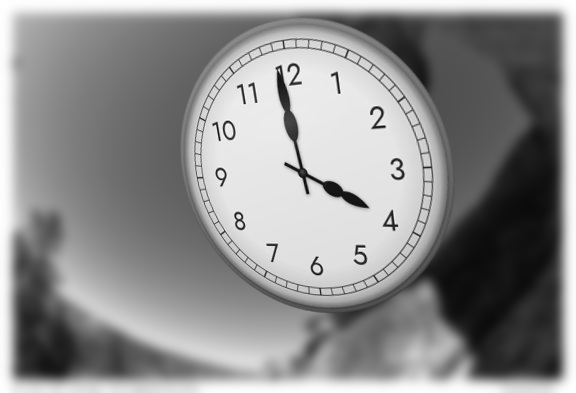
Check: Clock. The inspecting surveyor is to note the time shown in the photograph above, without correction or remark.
3:59
